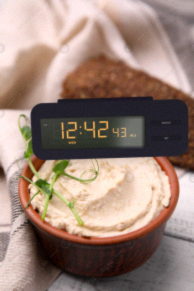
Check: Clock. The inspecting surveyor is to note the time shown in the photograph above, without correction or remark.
12:42:43
